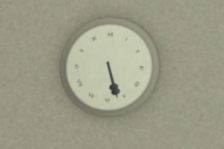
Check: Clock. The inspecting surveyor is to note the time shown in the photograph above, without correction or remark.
5:27
